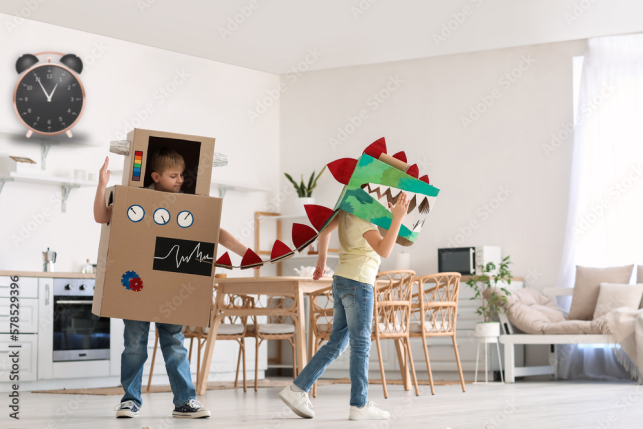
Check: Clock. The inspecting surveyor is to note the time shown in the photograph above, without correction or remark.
12:55
